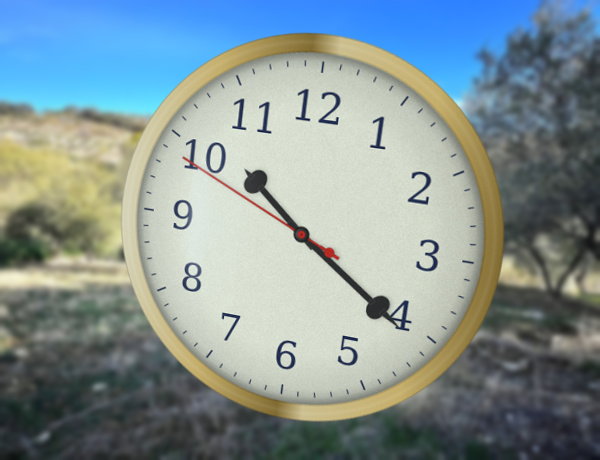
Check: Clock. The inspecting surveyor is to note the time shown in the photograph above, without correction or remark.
10:20:49
